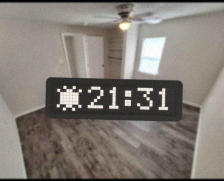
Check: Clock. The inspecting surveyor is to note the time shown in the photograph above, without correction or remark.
21:31
